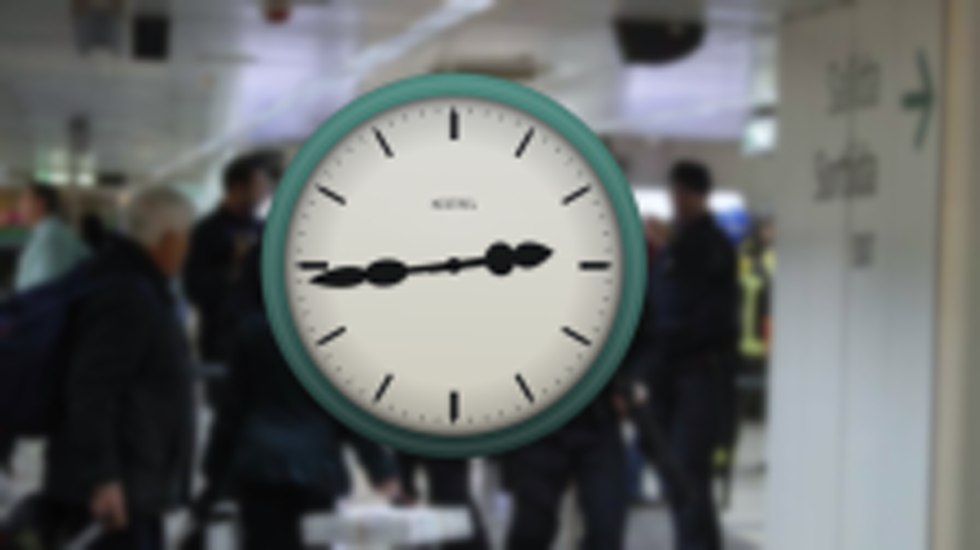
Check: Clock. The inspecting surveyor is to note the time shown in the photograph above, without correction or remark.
2:44
